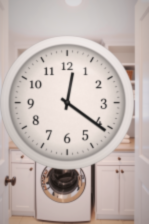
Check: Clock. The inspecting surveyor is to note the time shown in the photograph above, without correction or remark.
12:21
